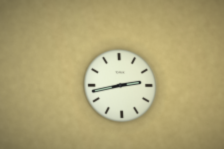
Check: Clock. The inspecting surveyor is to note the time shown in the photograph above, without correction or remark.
2:43
